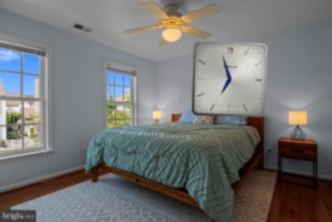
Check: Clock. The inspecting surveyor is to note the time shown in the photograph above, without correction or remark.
6:57
